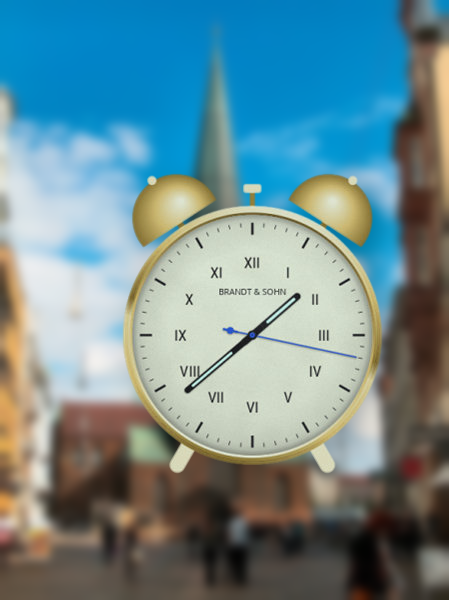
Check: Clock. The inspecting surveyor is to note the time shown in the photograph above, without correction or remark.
1:38:17
